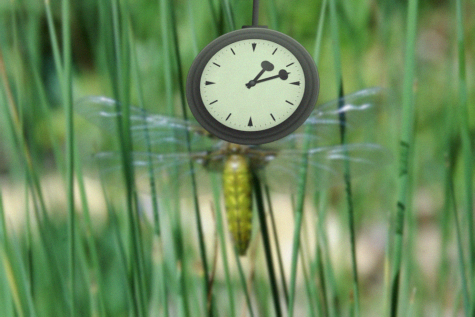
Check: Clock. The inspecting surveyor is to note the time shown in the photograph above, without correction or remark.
1:12
